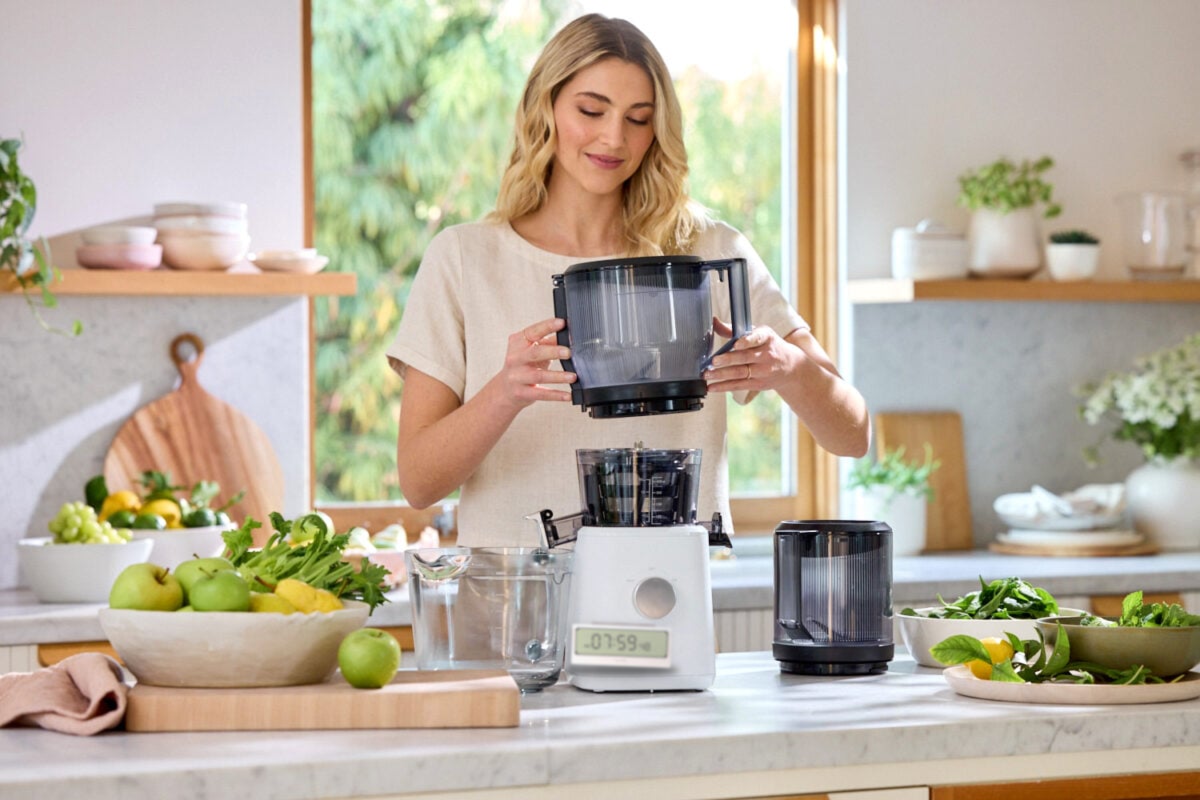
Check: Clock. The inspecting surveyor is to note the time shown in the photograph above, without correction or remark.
7:59
